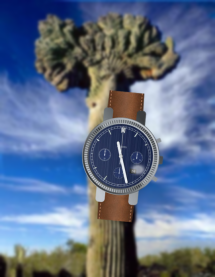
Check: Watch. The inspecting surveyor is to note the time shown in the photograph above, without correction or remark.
11:27
